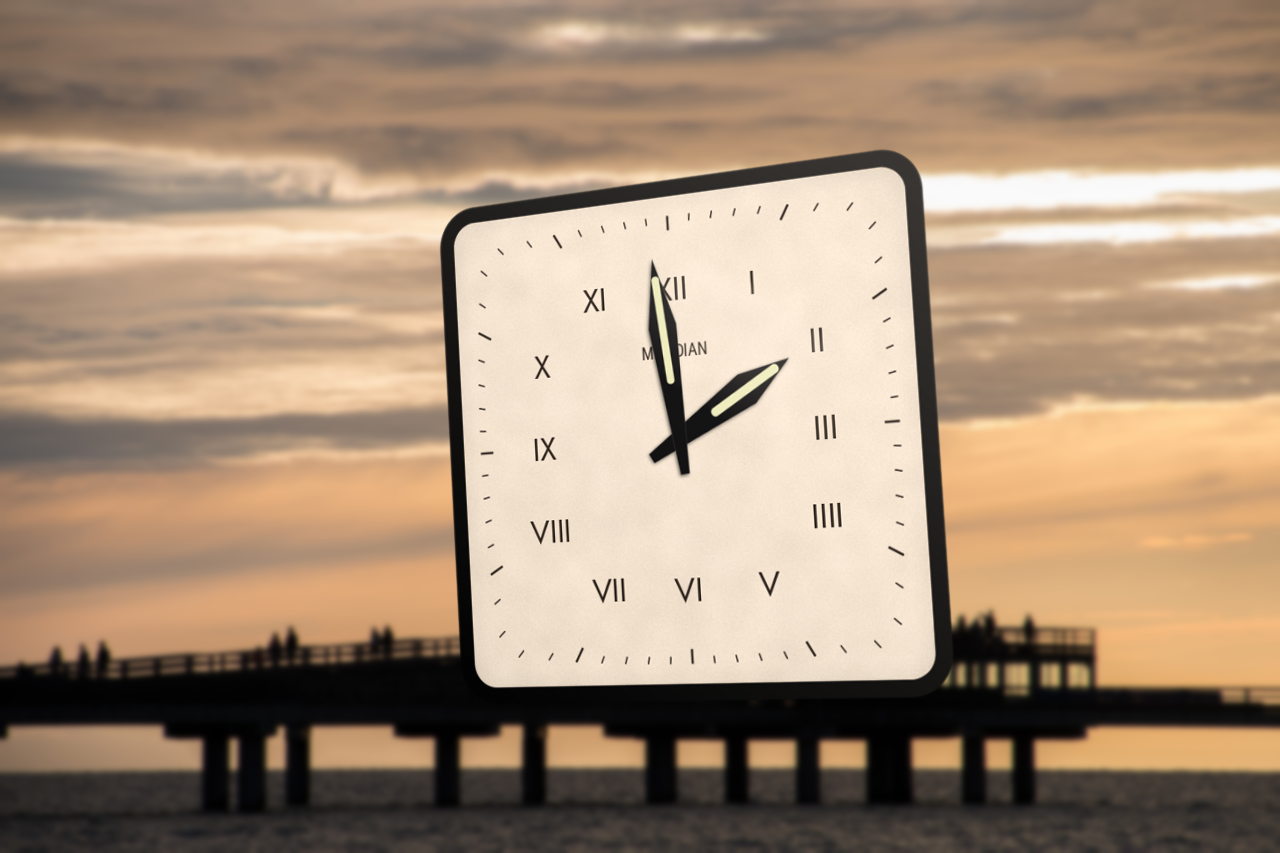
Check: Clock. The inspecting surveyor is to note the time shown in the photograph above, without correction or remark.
1:59
